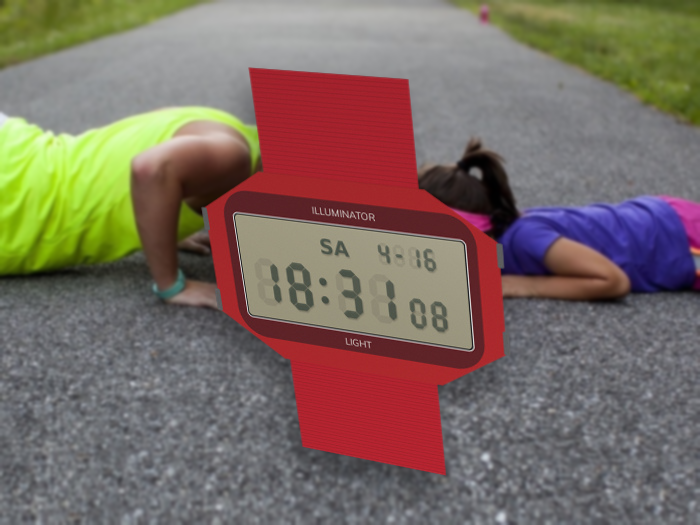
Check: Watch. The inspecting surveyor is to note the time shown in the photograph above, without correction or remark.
18:31:08
